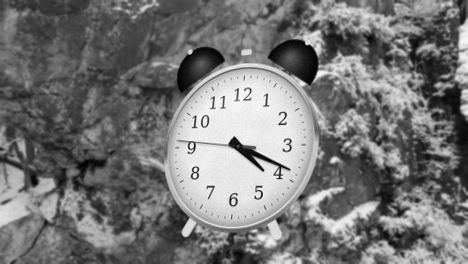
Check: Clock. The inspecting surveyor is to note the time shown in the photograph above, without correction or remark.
4:18:46
